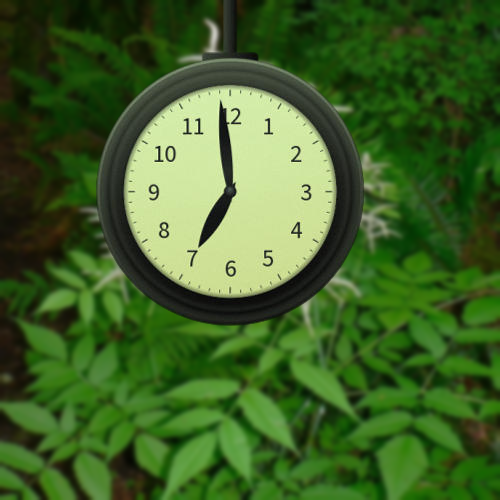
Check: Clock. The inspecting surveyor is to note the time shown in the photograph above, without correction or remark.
6:59
